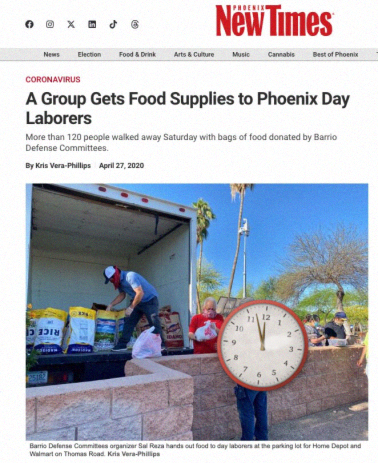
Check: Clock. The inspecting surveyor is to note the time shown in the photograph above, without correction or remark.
11:57
